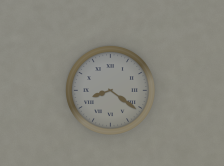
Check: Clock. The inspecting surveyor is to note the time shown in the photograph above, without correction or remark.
8:21
